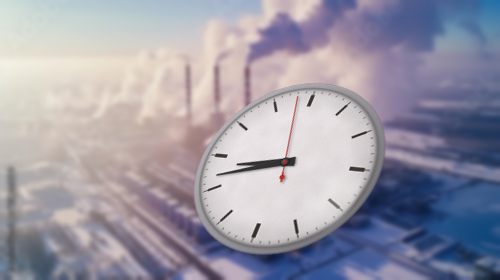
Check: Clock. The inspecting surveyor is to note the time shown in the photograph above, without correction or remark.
8:41:58
